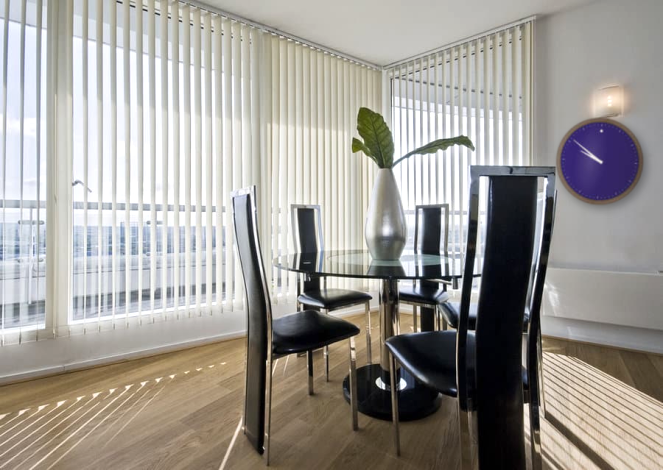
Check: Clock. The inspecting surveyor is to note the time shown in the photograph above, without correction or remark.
9:51
